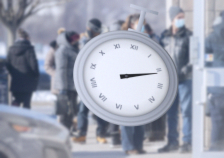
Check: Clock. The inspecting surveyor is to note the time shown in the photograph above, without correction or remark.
2:11
